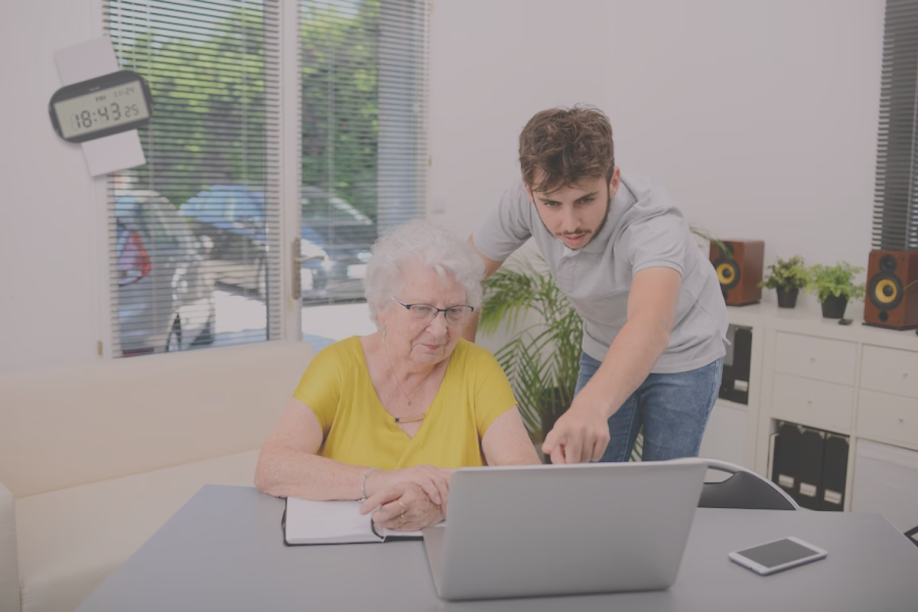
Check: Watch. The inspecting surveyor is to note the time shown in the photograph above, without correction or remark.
18:43:25
